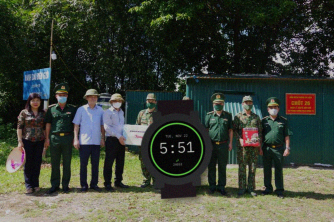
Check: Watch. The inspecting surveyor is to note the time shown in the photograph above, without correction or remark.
5:51
